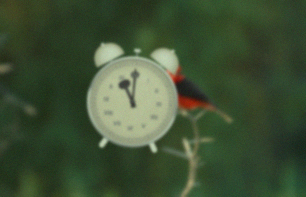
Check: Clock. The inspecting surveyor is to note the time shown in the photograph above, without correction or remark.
11:00
